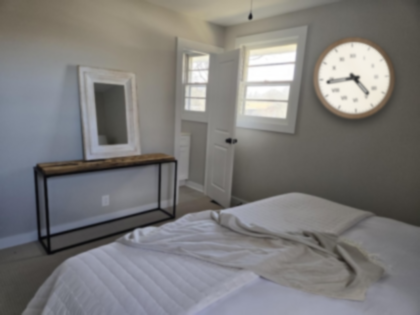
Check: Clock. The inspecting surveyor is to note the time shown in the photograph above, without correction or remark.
4:44
